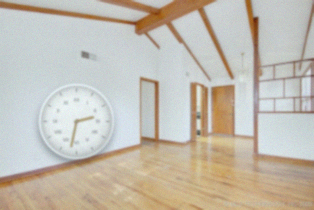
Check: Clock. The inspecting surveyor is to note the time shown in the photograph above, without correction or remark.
2:32
